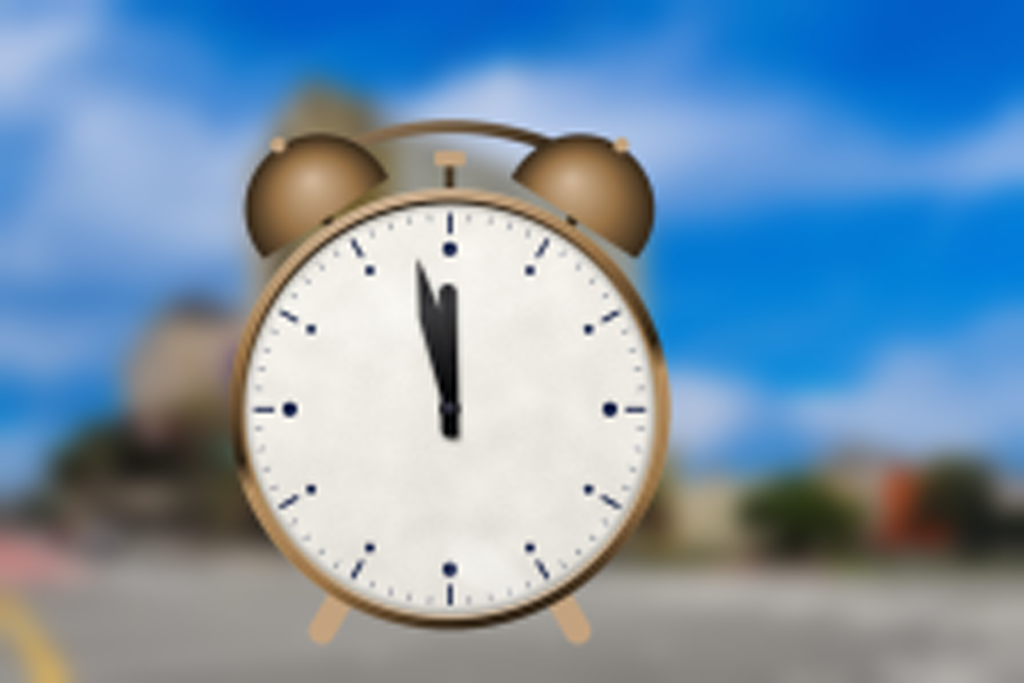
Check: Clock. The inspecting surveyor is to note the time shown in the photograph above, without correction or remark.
11:58
